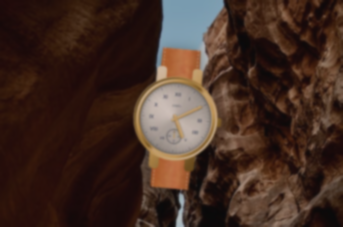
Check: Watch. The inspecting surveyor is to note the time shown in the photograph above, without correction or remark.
5:10
